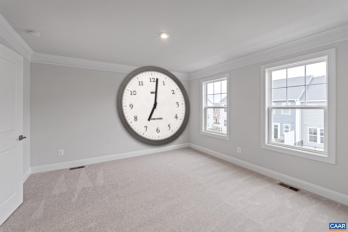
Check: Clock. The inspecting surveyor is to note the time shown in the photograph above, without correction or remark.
7:02
